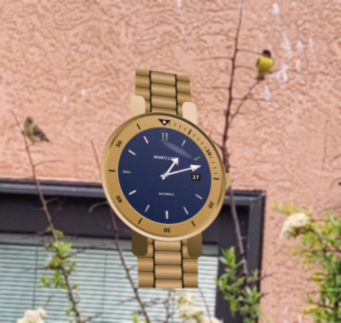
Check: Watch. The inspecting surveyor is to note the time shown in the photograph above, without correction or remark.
1:12
